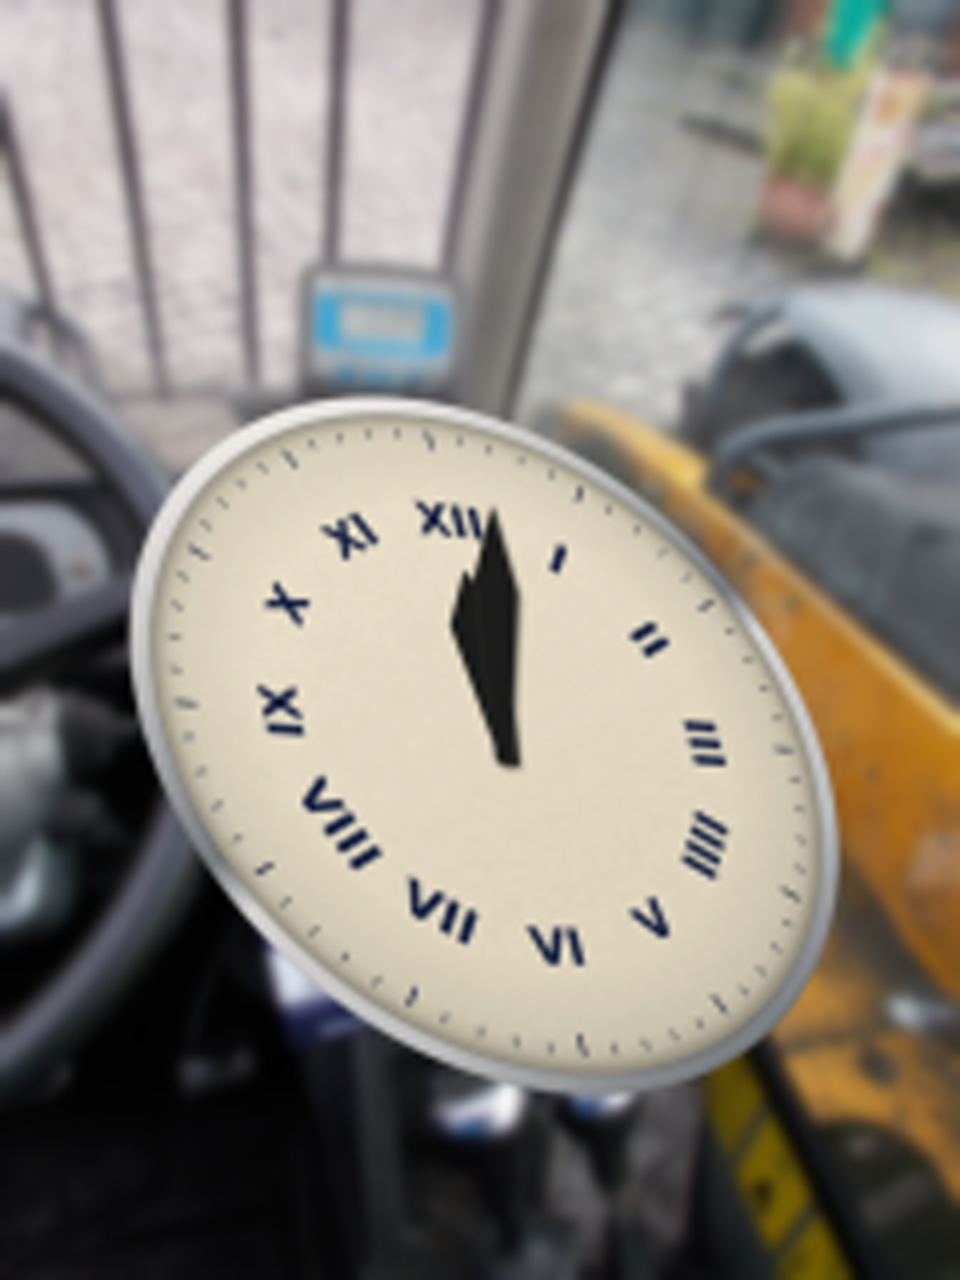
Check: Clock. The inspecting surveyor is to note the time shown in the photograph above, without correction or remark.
12:02
